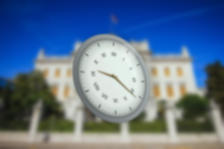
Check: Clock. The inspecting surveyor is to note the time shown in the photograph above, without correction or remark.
9:21
